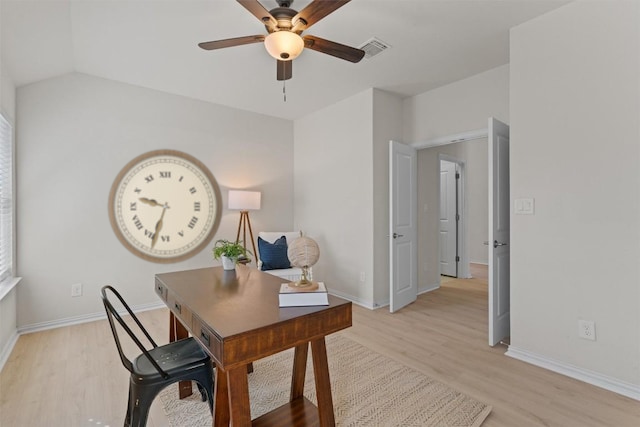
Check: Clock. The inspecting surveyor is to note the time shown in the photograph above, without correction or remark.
9:33
